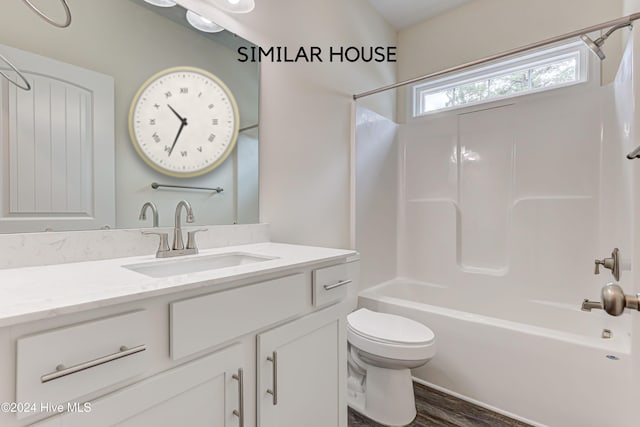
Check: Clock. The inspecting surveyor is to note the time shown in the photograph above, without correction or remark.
10:34
